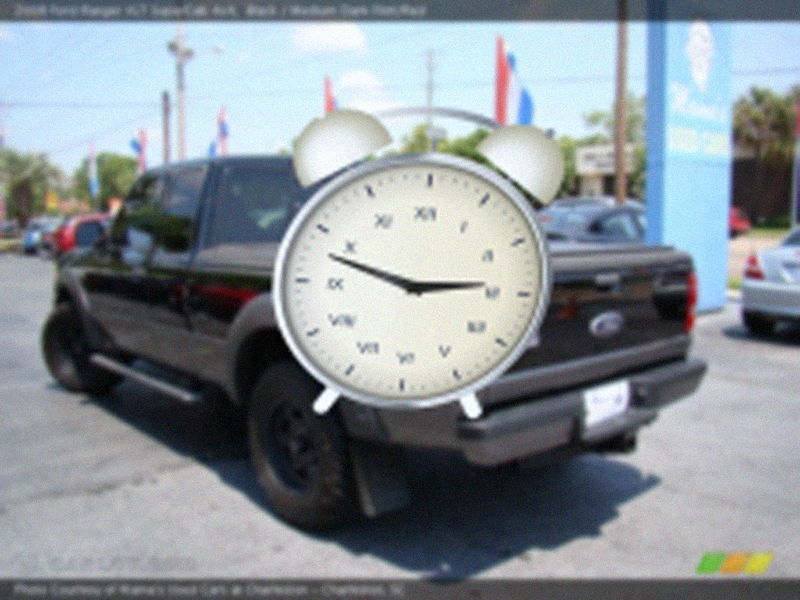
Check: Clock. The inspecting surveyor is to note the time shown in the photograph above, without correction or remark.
2:48
